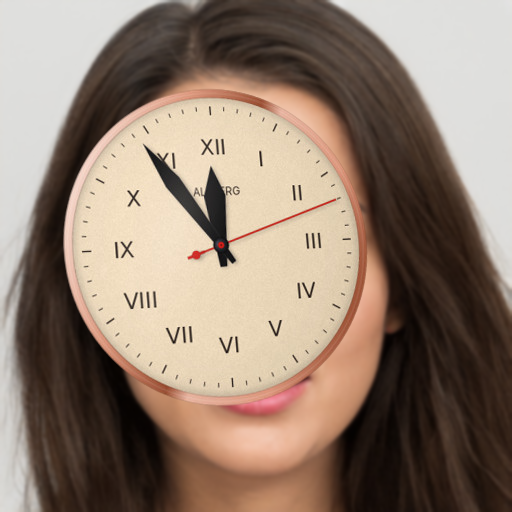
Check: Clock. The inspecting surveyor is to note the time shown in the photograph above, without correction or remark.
11:54:12
